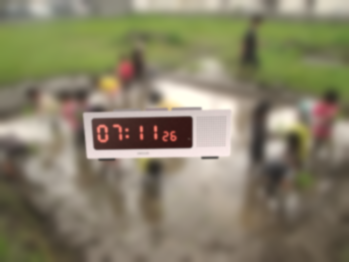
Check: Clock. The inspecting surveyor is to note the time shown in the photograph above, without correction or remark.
7:11
